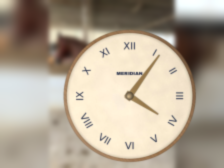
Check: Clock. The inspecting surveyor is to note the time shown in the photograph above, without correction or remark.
4:06
